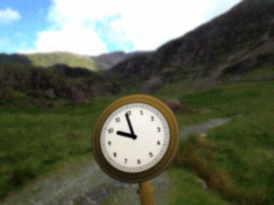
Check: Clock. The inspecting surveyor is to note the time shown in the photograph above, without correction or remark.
9:59
